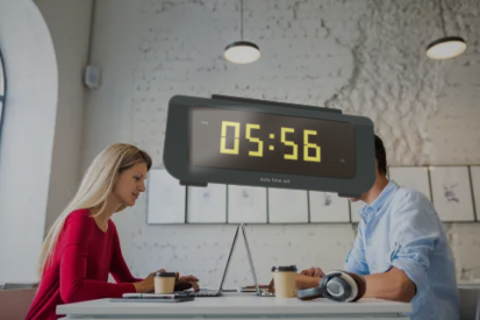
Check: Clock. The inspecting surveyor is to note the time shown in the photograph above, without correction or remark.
5:56
